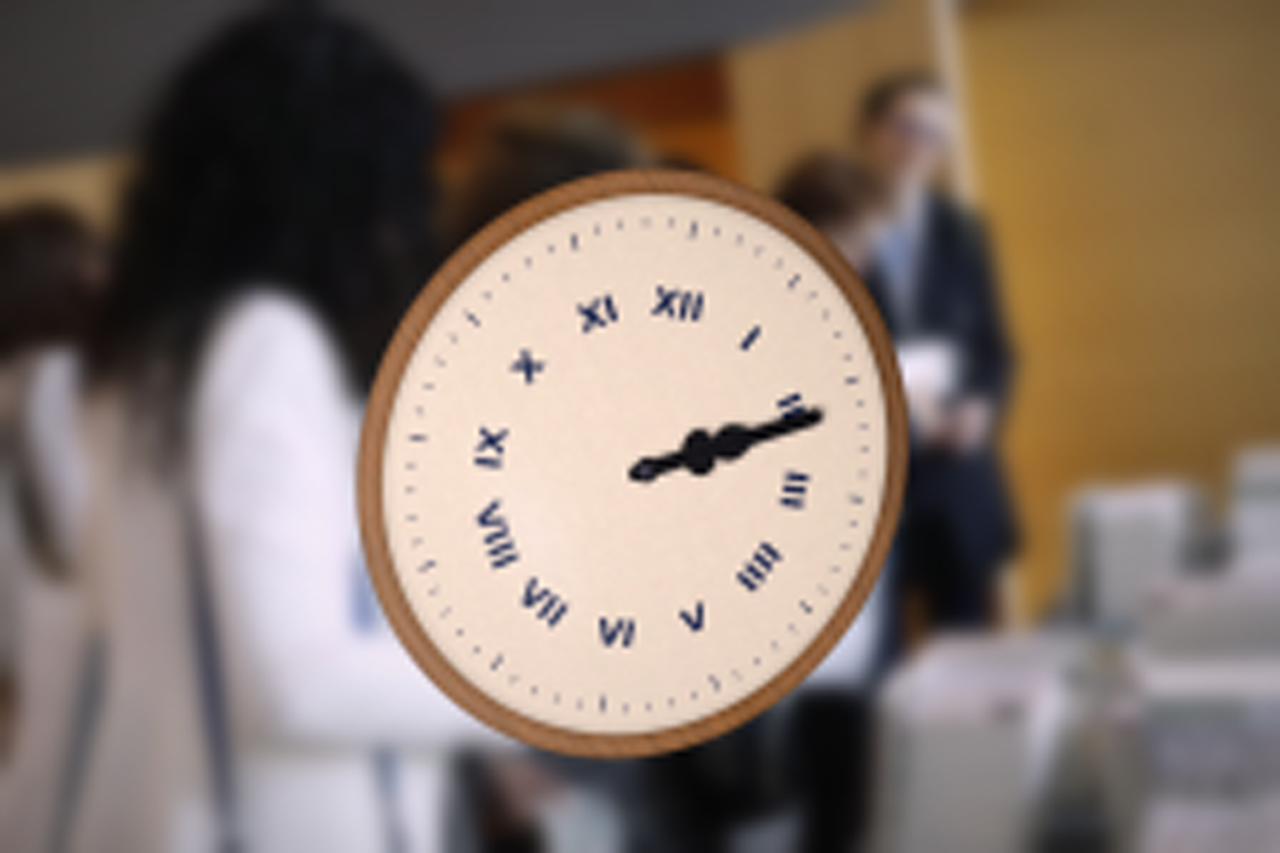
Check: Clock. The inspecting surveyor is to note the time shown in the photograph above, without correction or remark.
2:11
